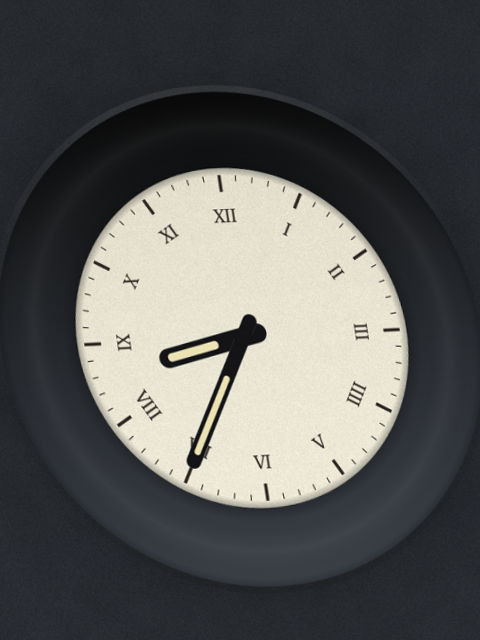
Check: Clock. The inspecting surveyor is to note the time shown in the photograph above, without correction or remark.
8:35
